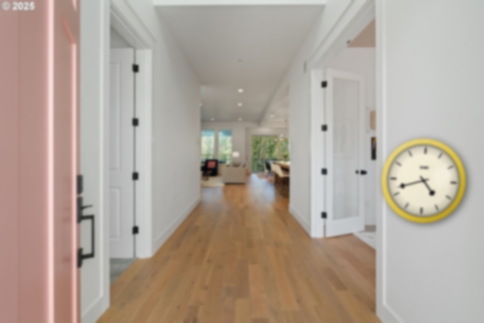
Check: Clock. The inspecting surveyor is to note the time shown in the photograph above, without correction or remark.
4:42
